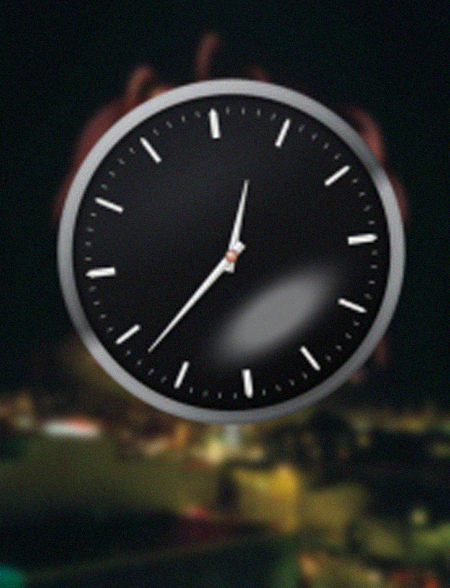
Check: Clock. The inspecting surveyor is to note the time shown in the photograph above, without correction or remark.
12:38
